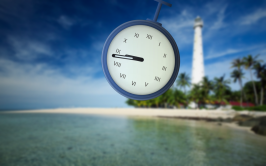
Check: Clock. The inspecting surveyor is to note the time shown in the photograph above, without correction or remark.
8:43
